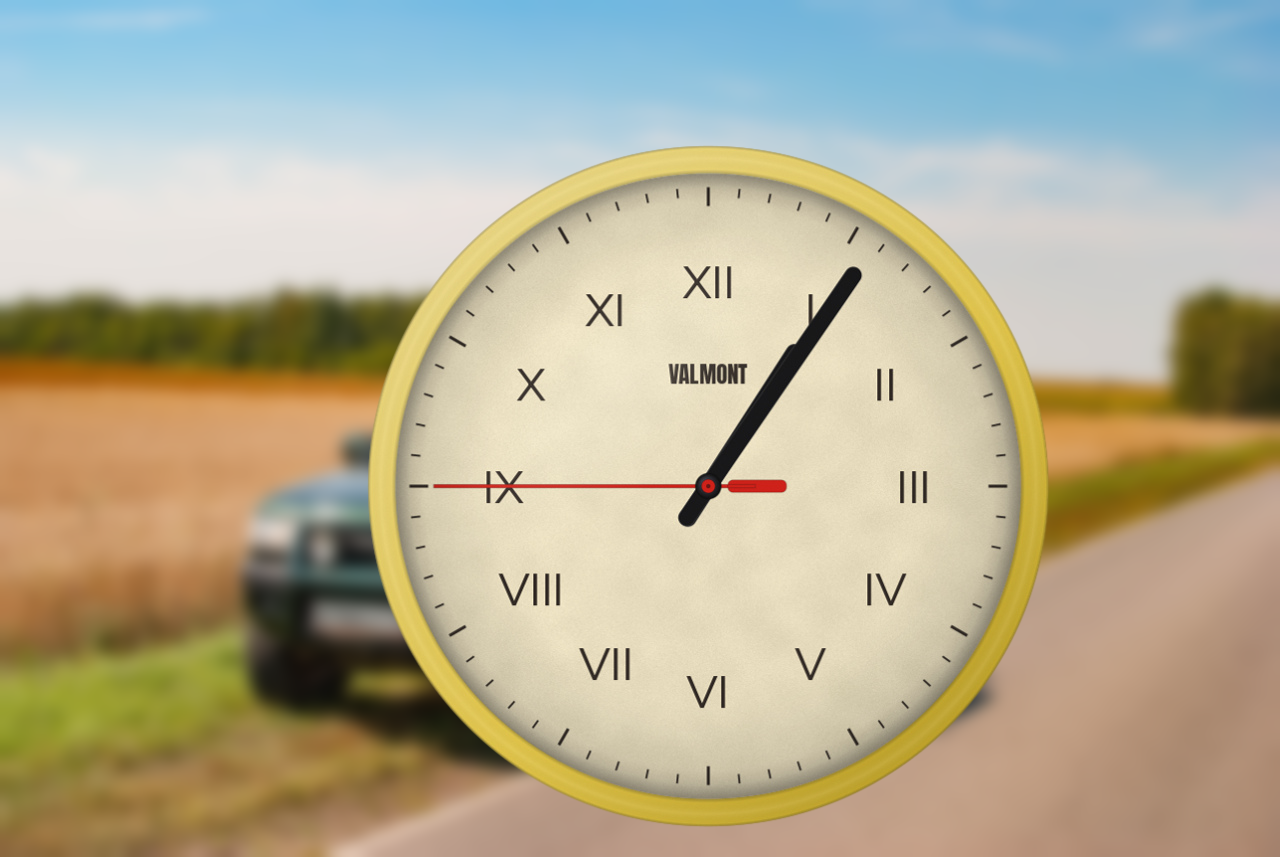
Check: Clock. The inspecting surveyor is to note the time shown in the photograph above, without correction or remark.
1:05:45
